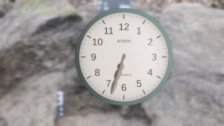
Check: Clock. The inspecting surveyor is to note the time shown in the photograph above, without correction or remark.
6:33
